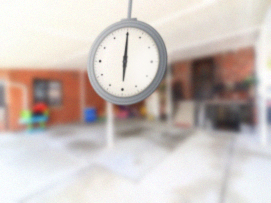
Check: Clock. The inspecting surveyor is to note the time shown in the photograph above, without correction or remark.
6:00
